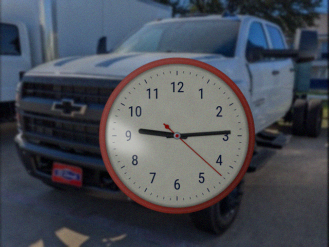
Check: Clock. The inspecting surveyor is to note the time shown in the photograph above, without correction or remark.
9:14:22
